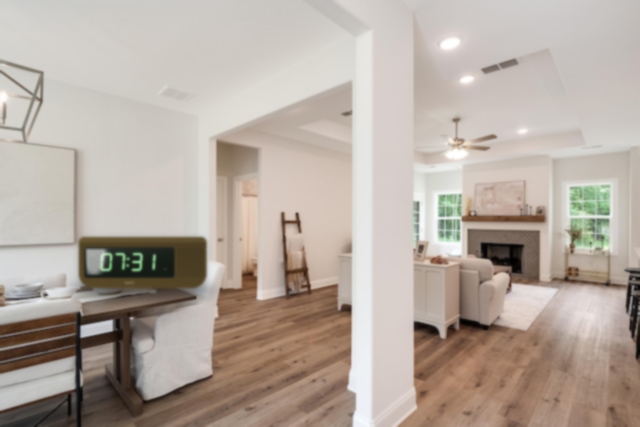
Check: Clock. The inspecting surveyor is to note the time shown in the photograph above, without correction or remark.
7:31
